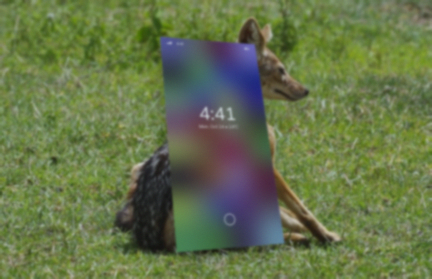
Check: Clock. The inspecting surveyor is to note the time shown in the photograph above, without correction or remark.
4:41
